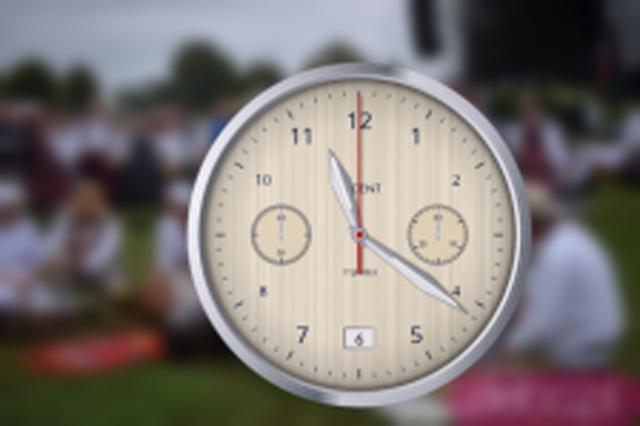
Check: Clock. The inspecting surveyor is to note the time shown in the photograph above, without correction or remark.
11:21
